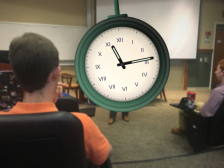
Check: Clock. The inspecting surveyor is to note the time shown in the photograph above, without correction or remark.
11:14
